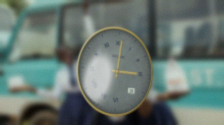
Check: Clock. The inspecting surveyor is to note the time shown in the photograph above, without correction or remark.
3:01
